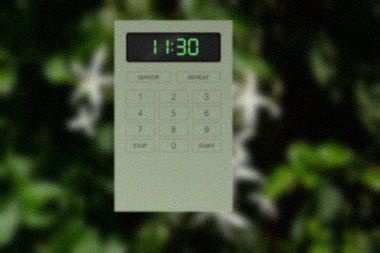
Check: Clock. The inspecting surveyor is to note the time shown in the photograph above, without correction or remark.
11:30
